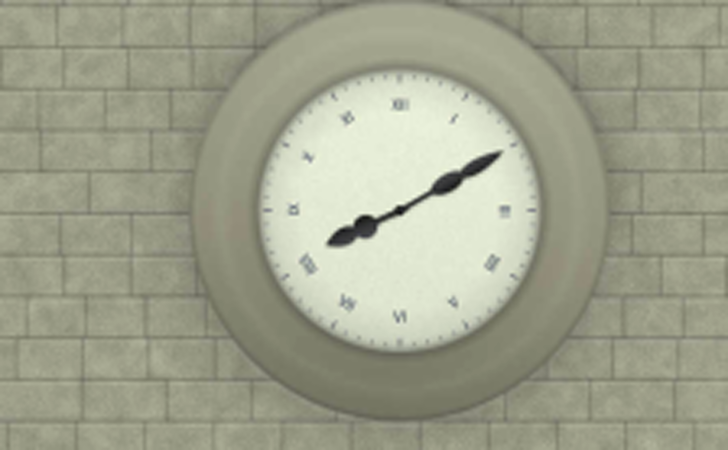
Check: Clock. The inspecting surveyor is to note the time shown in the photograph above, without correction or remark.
8:10
